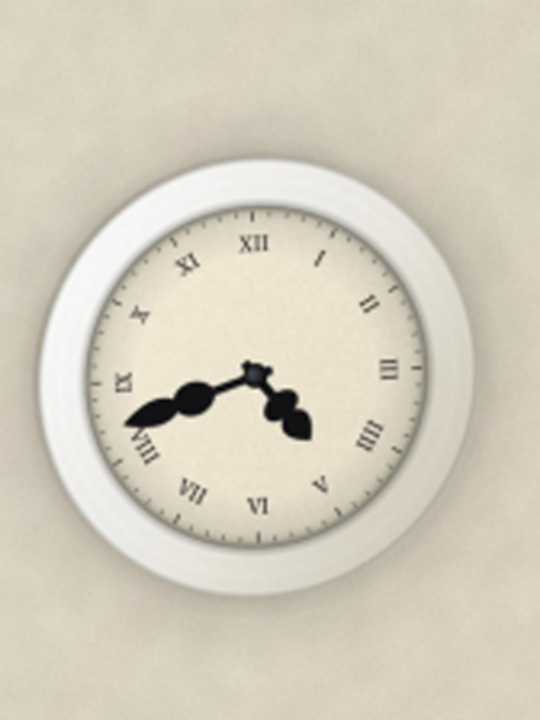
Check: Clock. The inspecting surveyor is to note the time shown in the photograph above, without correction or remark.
4:42
